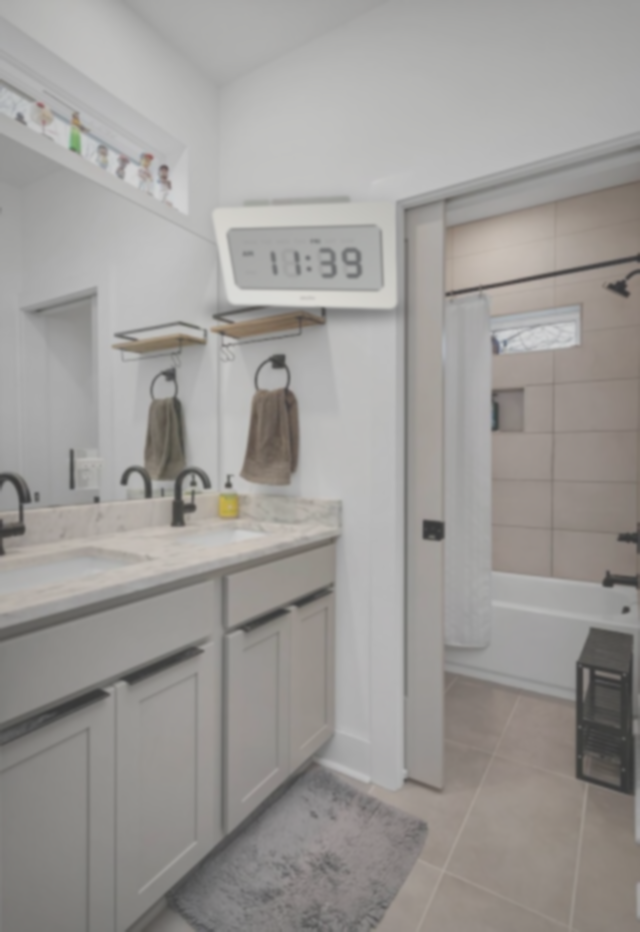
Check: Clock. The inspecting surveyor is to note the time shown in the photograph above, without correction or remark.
11:39
